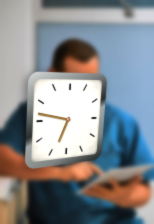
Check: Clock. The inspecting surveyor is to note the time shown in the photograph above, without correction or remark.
6:47
